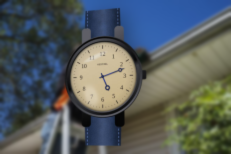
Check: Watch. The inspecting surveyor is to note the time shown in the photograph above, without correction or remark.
5:12
